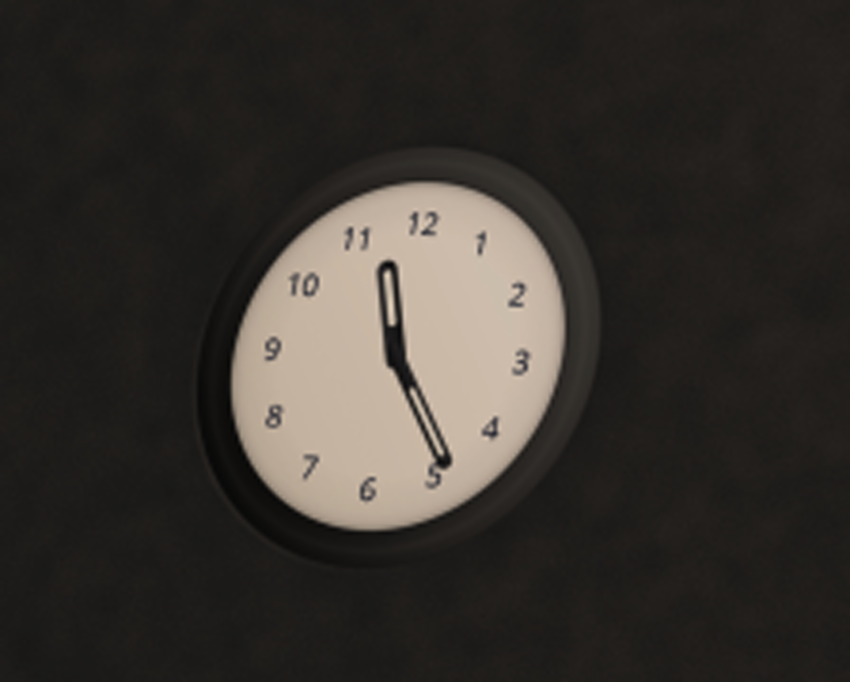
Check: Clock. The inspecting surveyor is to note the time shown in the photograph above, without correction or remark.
11:24
